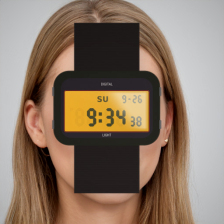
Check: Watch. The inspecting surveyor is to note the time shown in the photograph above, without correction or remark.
9:34:38
